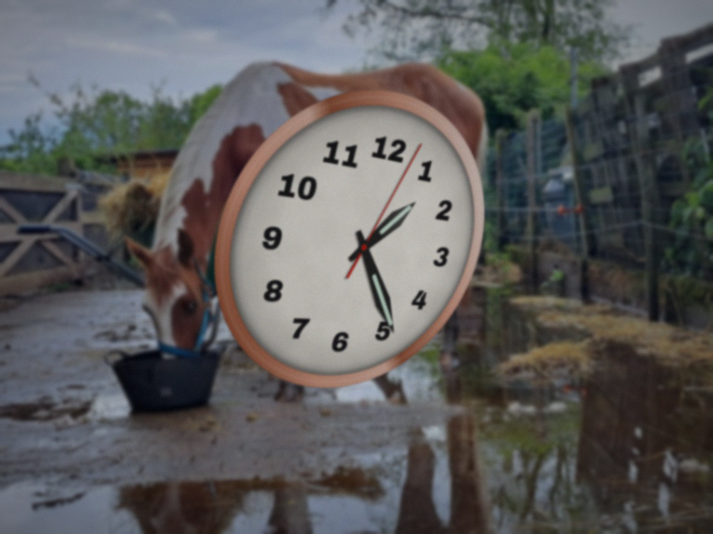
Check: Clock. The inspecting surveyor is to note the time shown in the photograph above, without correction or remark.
1:24:03
